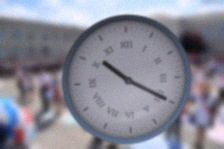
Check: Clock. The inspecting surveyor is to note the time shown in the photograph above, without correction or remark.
10:20
